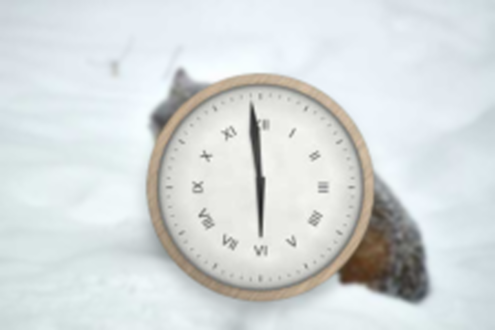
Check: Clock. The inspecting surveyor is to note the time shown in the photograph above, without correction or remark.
5:59
